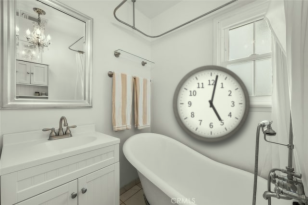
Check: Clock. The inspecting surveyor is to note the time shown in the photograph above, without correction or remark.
5:02
